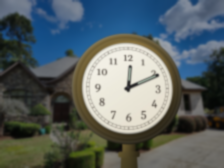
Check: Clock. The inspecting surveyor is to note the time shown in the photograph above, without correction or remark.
12:11
